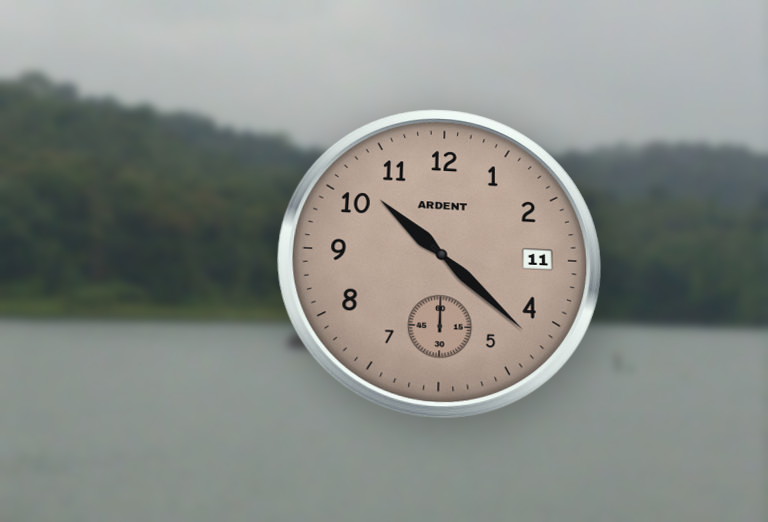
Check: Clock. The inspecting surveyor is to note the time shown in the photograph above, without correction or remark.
10:22
